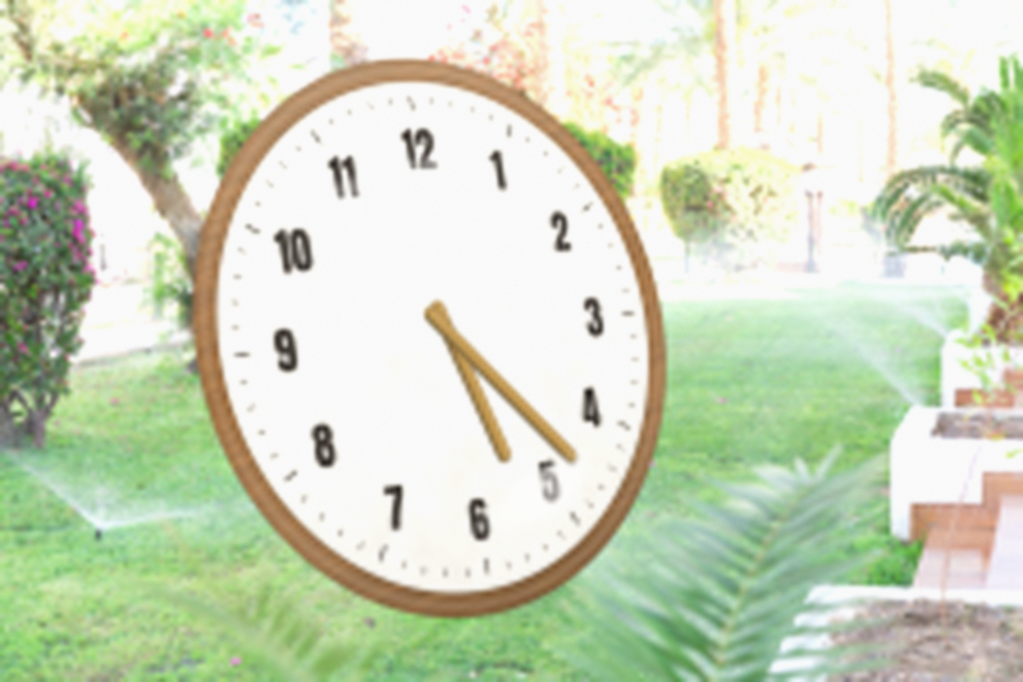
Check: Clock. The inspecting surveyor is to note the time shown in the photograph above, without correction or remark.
5:23
